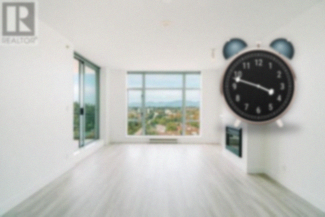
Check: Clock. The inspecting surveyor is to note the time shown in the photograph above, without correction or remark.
3:48
